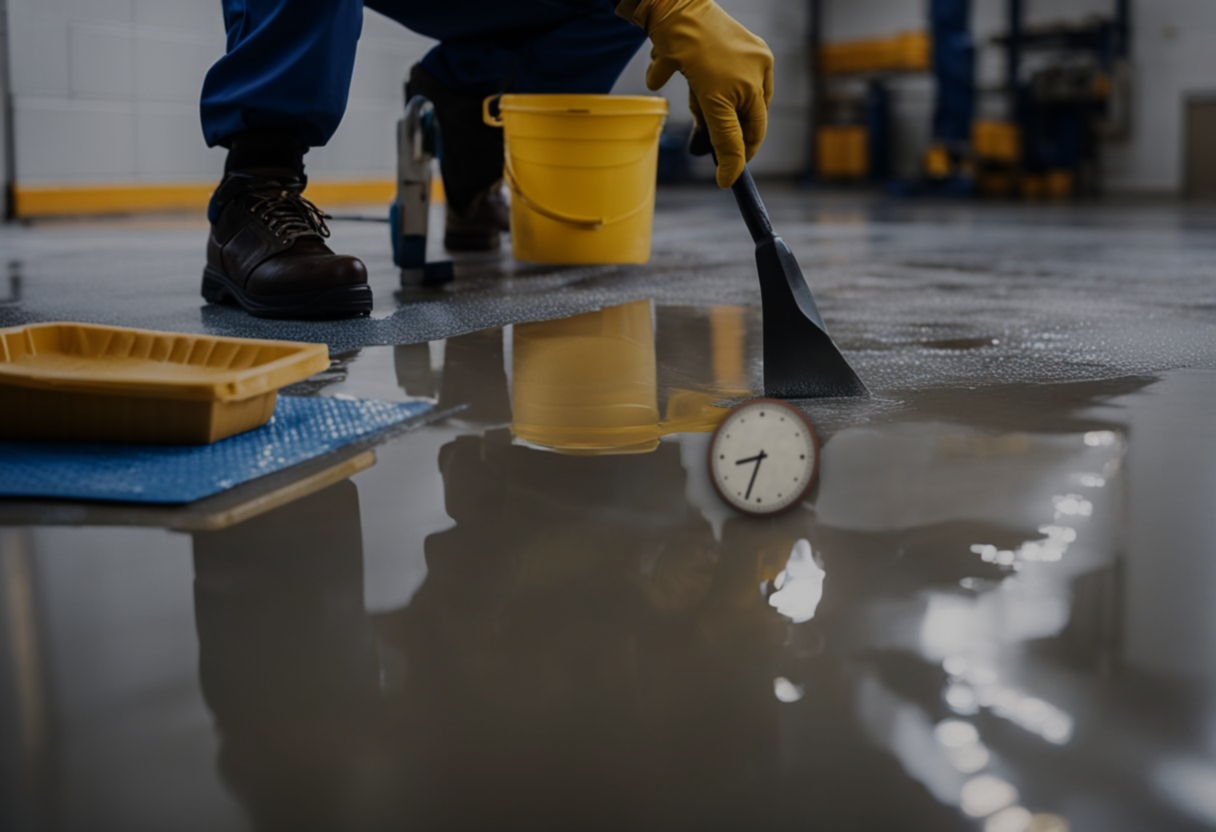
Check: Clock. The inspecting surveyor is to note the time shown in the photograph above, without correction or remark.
8:33
